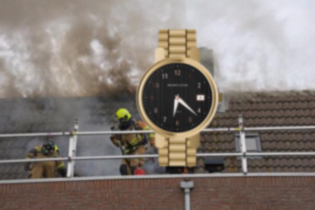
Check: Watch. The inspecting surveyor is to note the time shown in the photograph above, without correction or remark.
6:22
